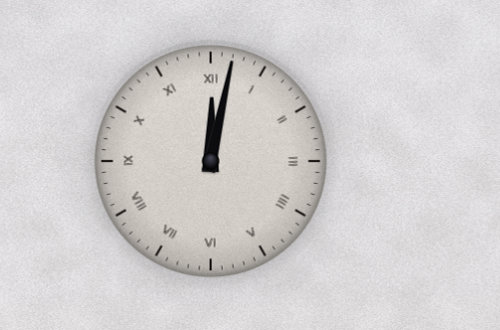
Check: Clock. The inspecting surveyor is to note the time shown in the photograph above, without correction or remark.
12:02
